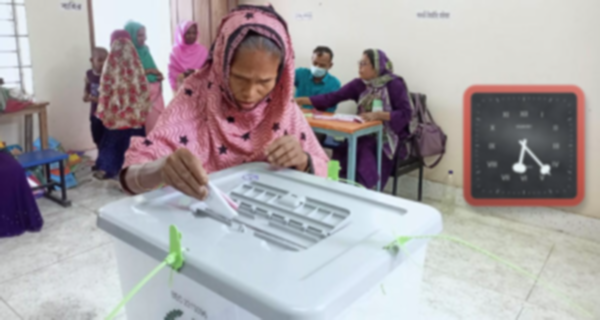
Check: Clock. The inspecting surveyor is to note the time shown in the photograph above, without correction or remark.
6:23
